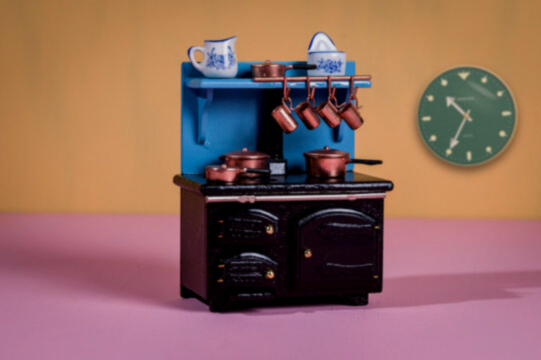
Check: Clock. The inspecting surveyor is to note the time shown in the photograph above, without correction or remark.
10:35
